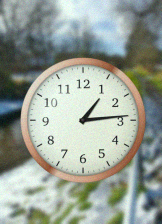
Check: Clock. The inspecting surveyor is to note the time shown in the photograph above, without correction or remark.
1:14
